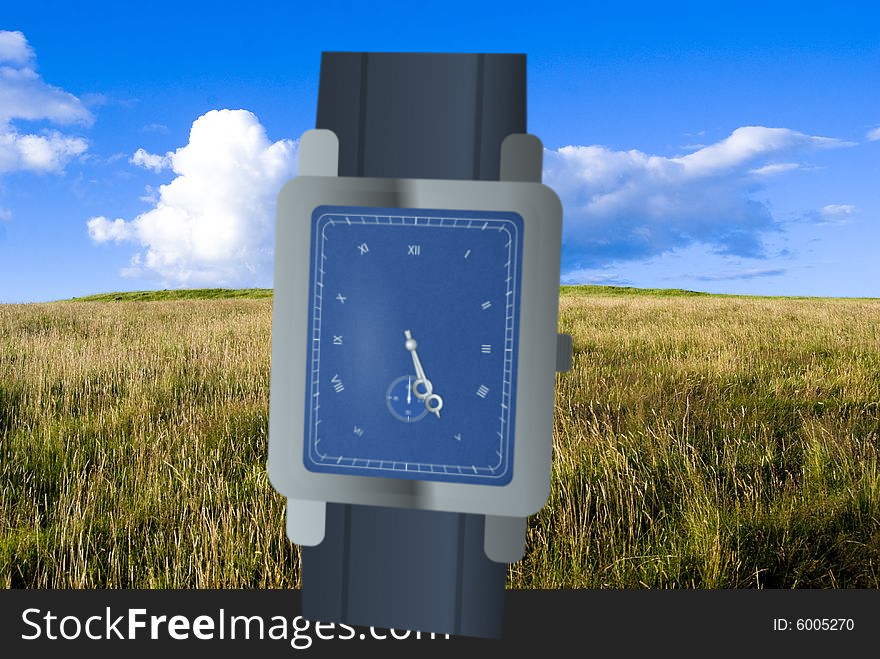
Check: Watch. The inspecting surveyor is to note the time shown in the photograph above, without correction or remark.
5:26
